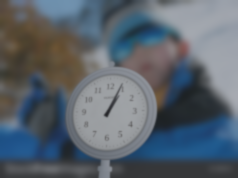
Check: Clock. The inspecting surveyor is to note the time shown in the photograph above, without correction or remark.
1:04
